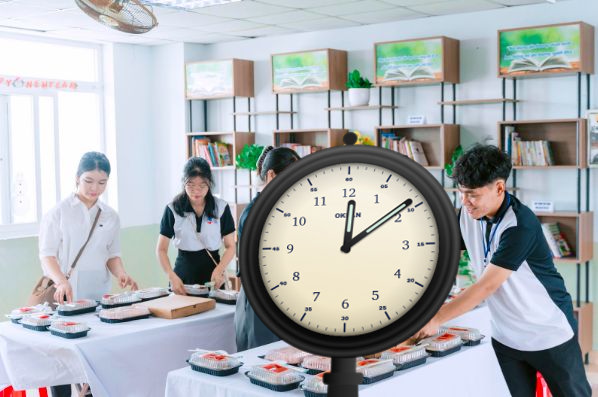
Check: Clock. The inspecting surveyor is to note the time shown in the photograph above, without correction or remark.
12:09
